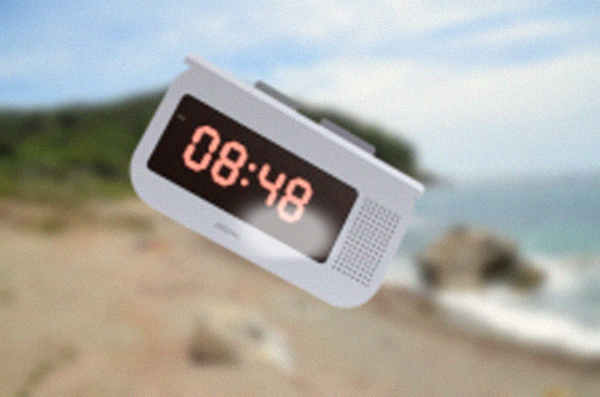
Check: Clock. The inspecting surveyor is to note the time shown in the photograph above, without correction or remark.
8:48
